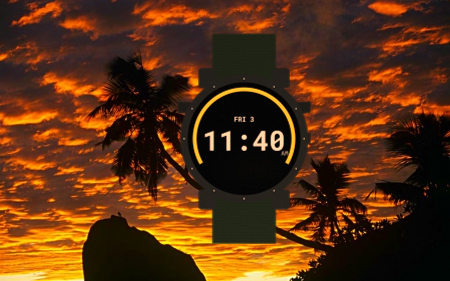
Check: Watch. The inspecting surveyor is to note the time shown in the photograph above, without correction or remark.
11:40
